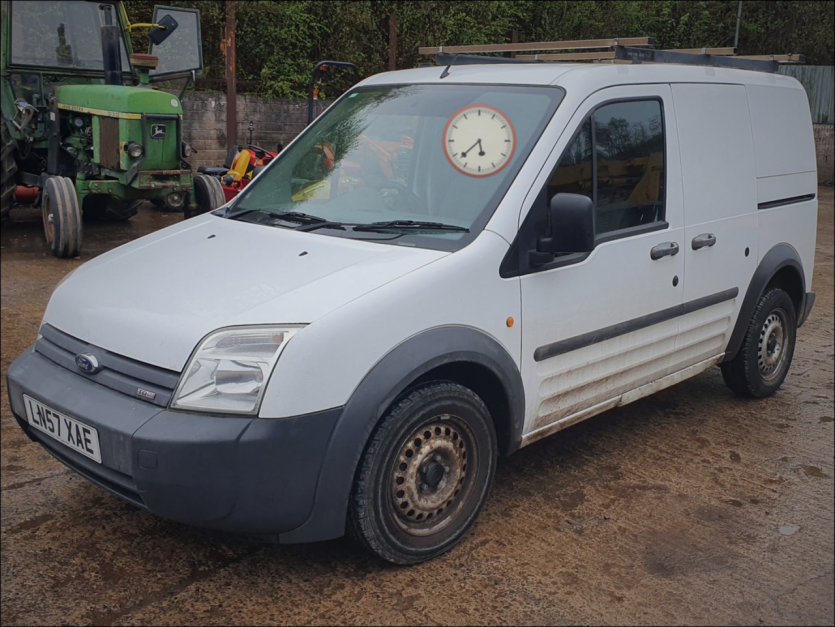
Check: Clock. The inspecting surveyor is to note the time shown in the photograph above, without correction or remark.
5:38
